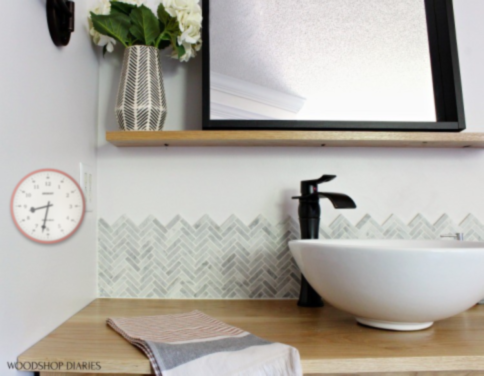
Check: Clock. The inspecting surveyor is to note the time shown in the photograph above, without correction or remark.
8:32
